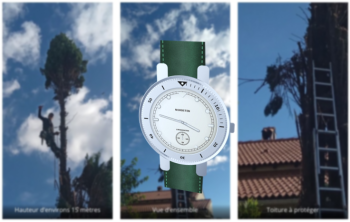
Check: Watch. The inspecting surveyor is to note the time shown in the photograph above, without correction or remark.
3:47
